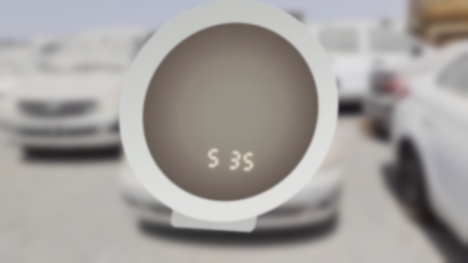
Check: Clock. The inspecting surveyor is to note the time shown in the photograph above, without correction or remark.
5:35
